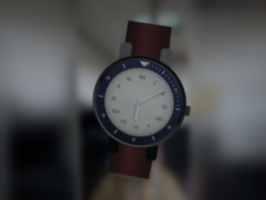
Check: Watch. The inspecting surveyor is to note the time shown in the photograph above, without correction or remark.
6:09
